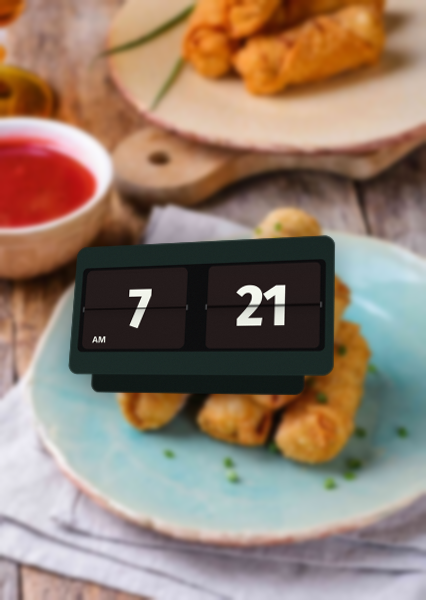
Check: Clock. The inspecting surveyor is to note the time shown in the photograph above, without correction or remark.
7:21
